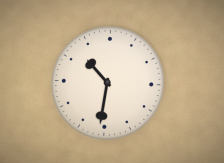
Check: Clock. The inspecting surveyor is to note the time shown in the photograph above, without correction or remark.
10:31
